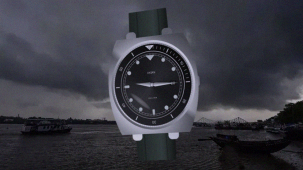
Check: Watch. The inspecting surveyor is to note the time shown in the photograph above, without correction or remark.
9:15
